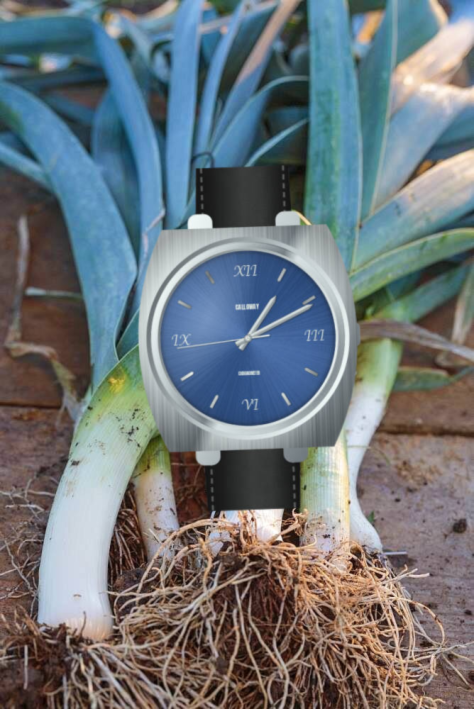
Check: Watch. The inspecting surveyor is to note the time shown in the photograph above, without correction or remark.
1:10:44
